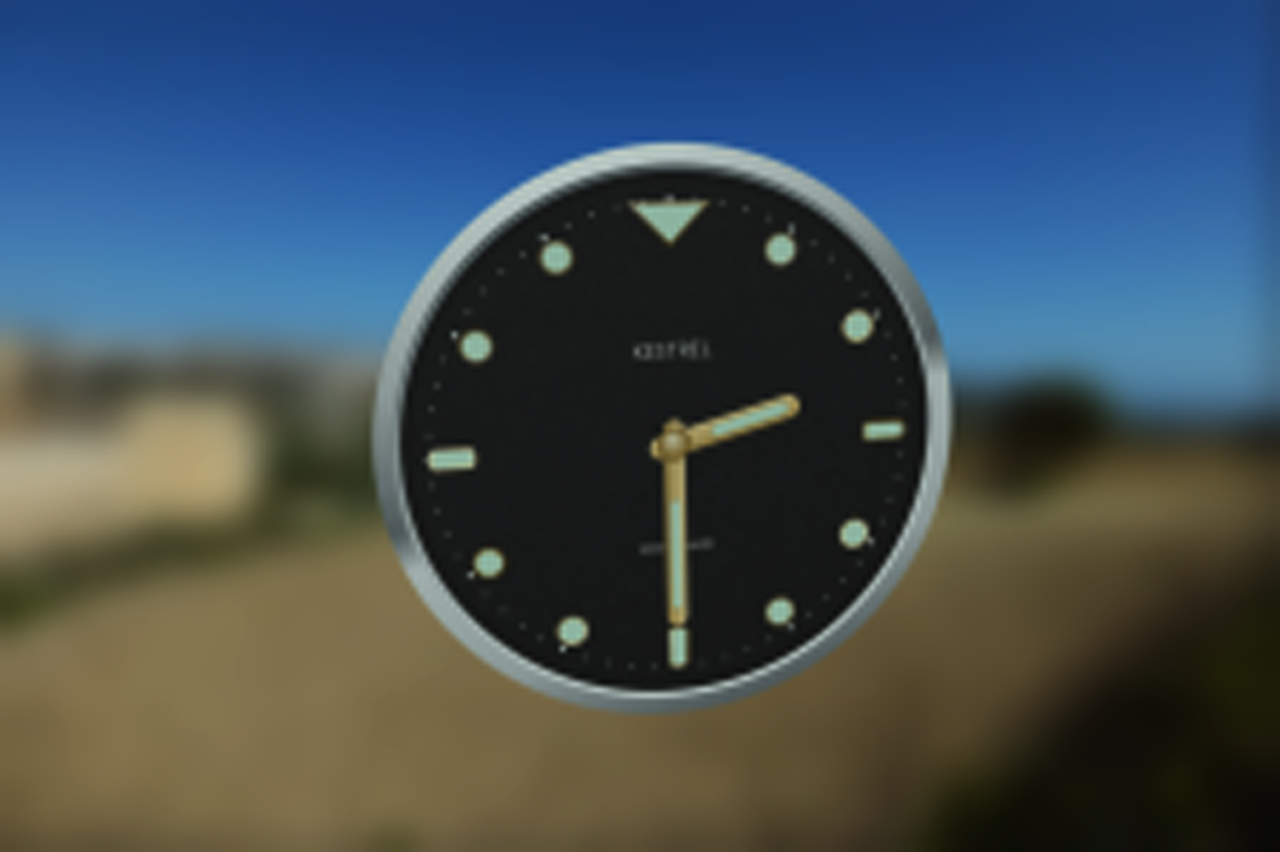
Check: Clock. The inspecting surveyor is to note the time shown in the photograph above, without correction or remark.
2:30
